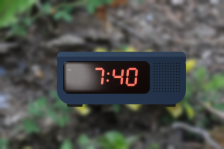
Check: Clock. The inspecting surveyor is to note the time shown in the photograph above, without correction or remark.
7:40
